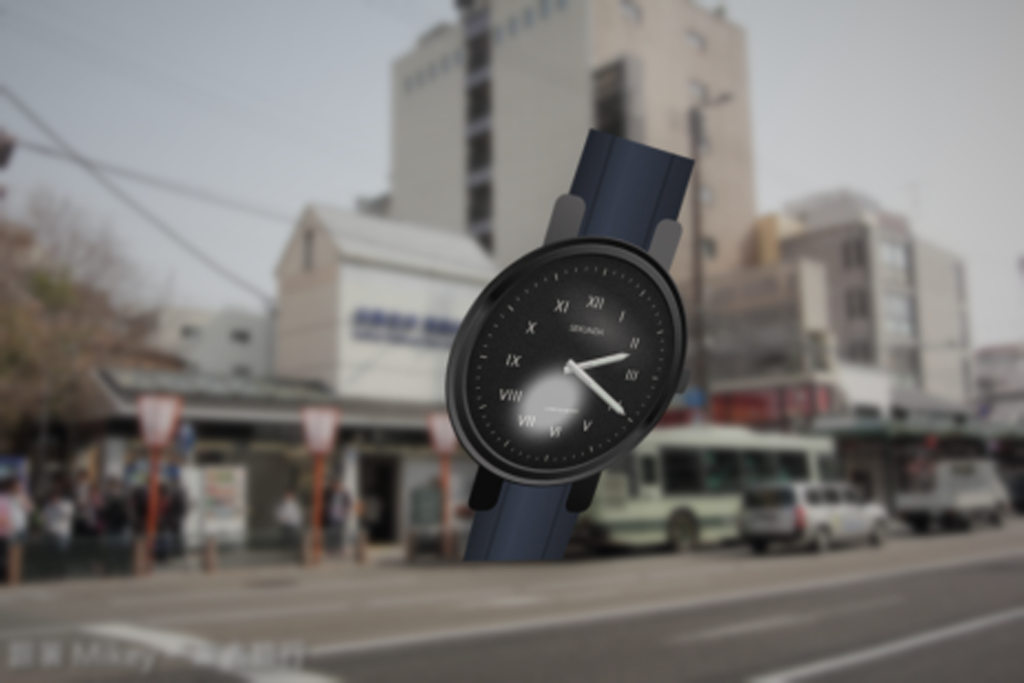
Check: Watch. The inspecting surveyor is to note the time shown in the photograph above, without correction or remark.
2:20
